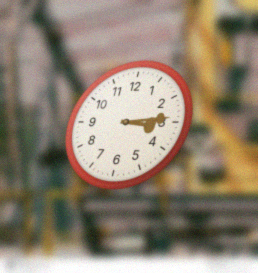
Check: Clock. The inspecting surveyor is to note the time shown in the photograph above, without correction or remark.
3:14
